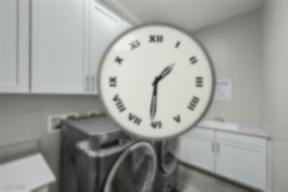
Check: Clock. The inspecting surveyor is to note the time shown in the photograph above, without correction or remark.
1:31
